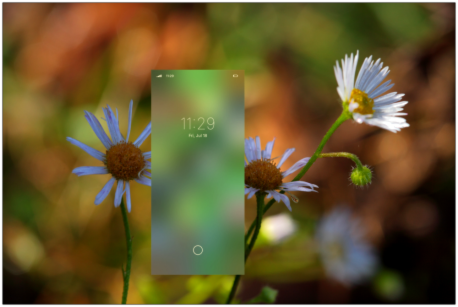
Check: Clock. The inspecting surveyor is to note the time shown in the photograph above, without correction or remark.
11:29
